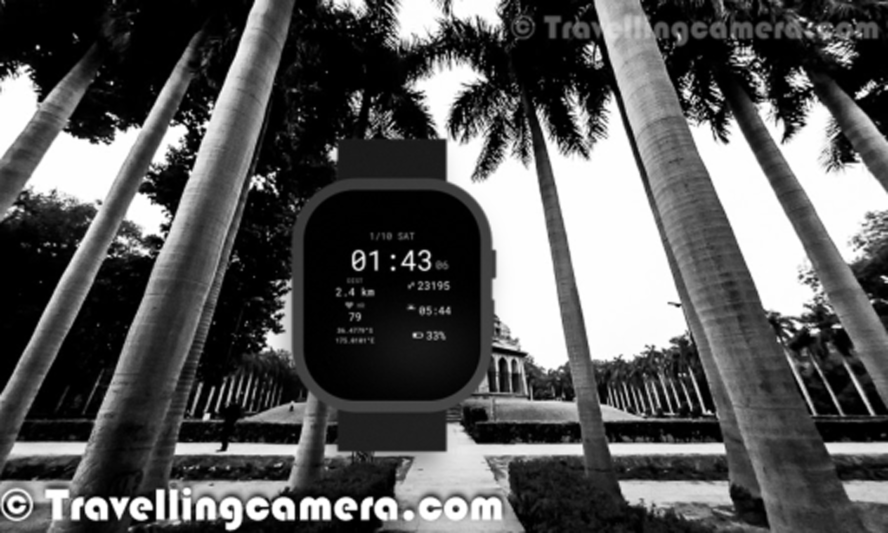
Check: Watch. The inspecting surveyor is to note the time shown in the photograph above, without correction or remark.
1:43
